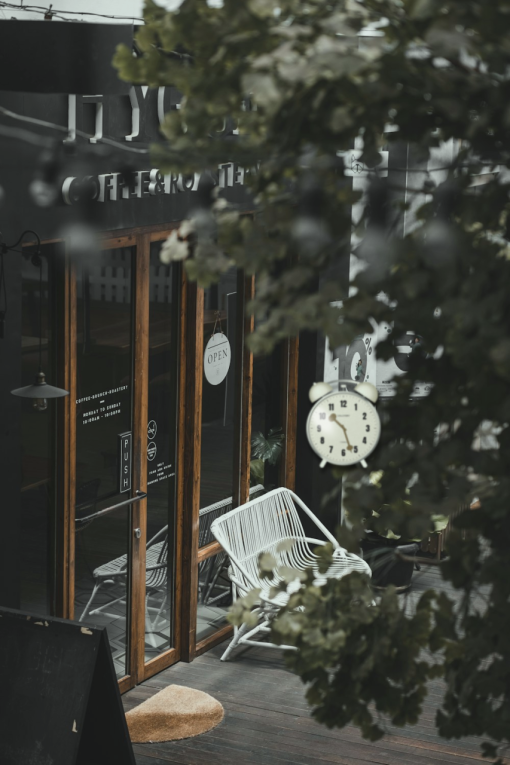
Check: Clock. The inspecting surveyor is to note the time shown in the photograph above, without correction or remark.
10:27
